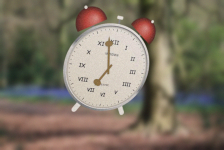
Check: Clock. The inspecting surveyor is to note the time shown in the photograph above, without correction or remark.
6:58
